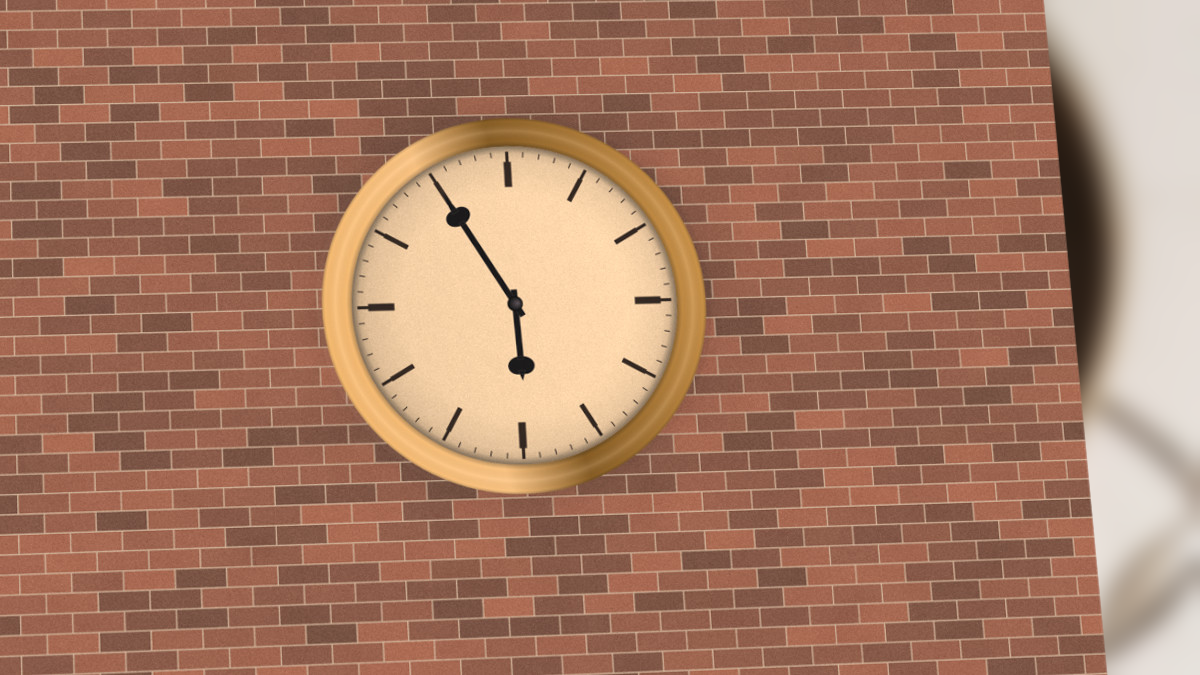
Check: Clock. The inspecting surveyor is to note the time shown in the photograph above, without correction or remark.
5:55
